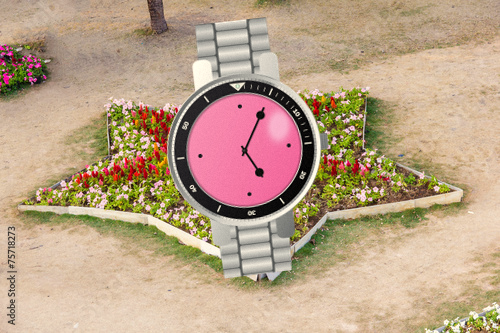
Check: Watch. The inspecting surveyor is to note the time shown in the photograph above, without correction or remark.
5:05
